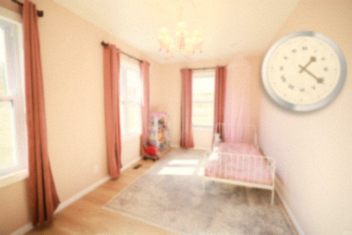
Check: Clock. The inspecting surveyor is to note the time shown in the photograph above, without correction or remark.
1:21
